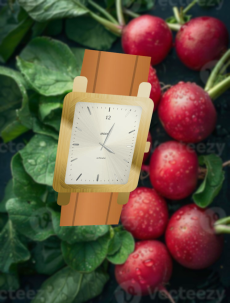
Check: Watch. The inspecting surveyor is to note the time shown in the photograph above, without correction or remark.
4:03
